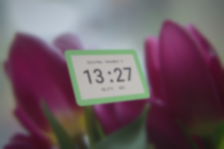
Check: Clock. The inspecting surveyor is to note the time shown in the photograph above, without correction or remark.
13:27
